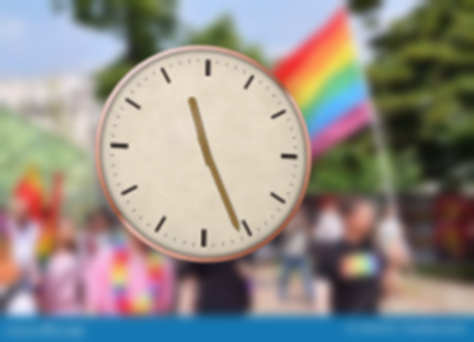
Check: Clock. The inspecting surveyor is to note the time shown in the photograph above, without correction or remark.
11:26
